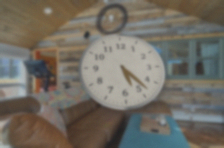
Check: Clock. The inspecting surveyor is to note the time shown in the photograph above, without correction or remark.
5:23
